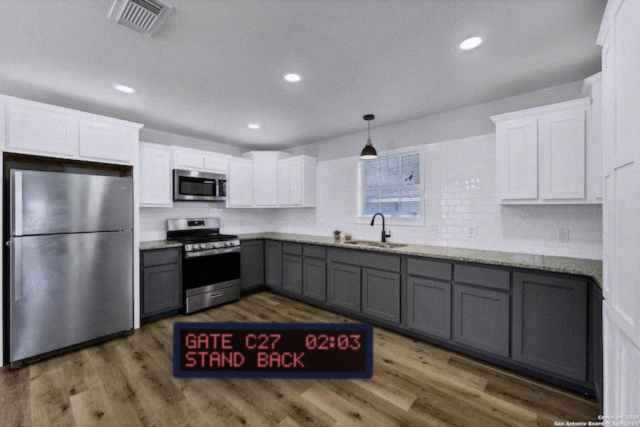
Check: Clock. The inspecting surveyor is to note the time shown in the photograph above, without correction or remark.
2:03
